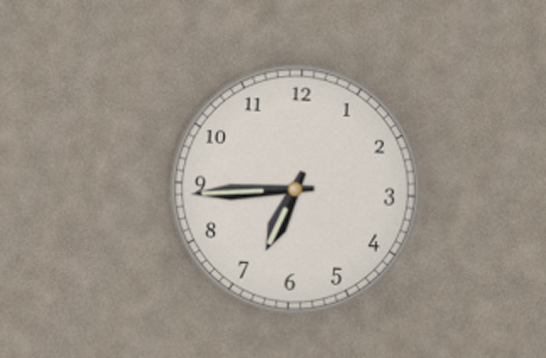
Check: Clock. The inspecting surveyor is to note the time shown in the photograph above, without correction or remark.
6:44
